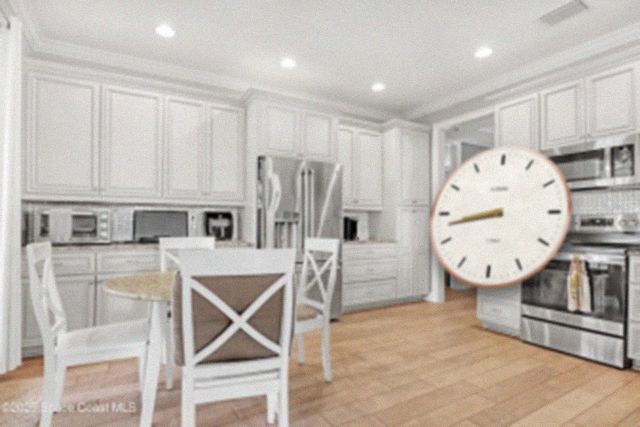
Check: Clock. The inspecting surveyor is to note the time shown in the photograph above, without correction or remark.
8:43
